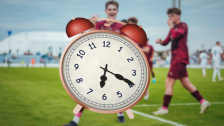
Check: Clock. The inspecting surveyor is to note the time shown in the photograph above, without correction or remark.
6:19
